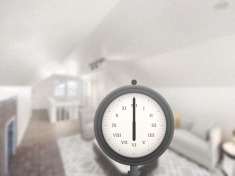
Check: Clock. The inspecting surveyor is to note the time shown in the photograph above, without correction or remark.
6:00
